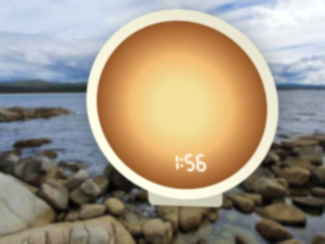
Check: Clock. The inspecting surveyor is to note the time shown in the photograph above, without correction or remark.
1:56
